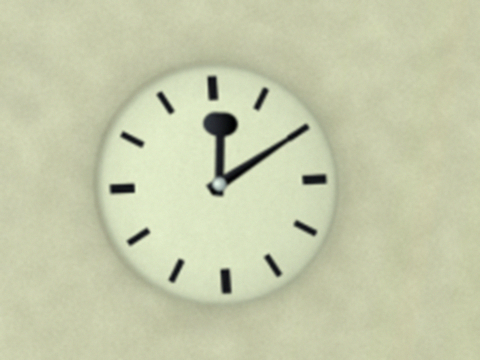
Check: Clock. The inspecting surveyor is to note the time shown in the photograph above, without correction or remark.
12:10
